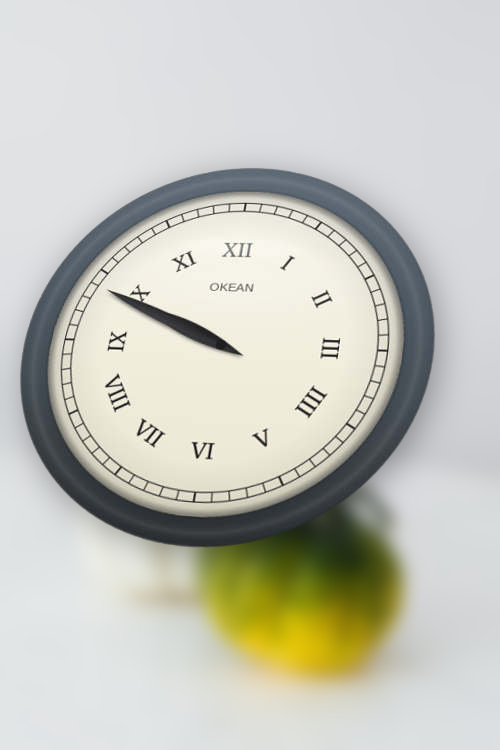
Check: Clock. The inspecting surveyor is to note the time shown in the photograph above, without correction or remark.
9:49
